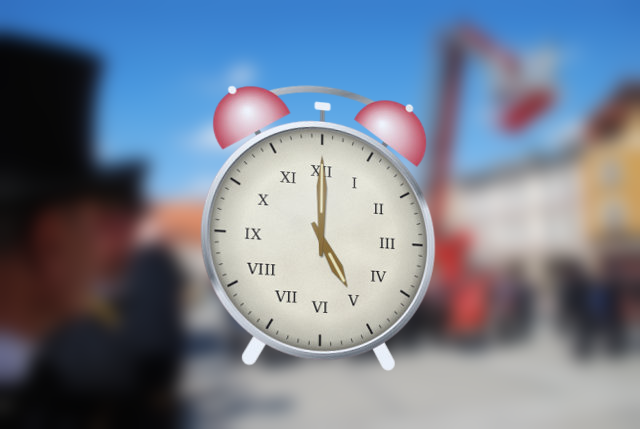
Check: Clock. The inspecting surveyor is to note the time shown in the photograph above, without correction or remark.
5:00
